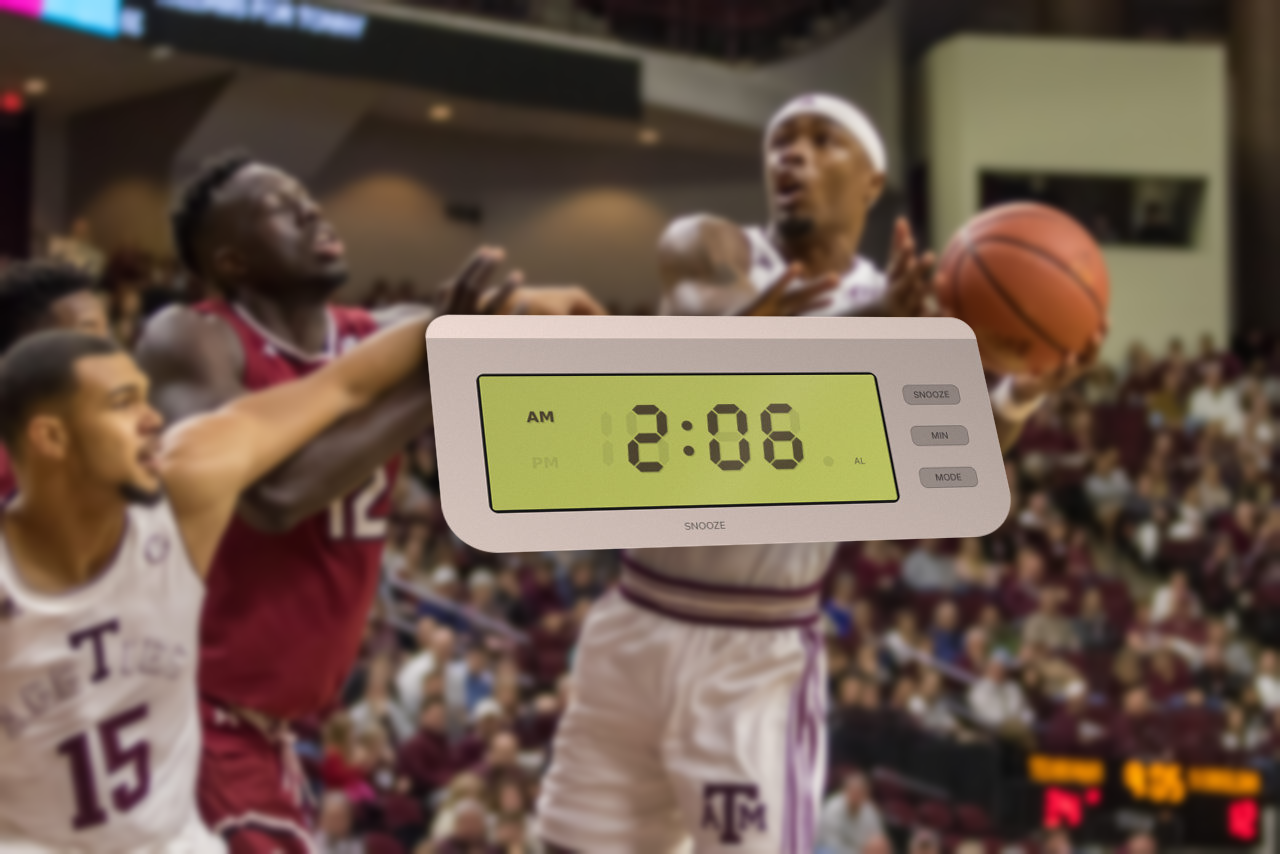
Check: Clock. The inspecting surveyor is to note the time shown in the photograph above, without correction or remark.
2:06
